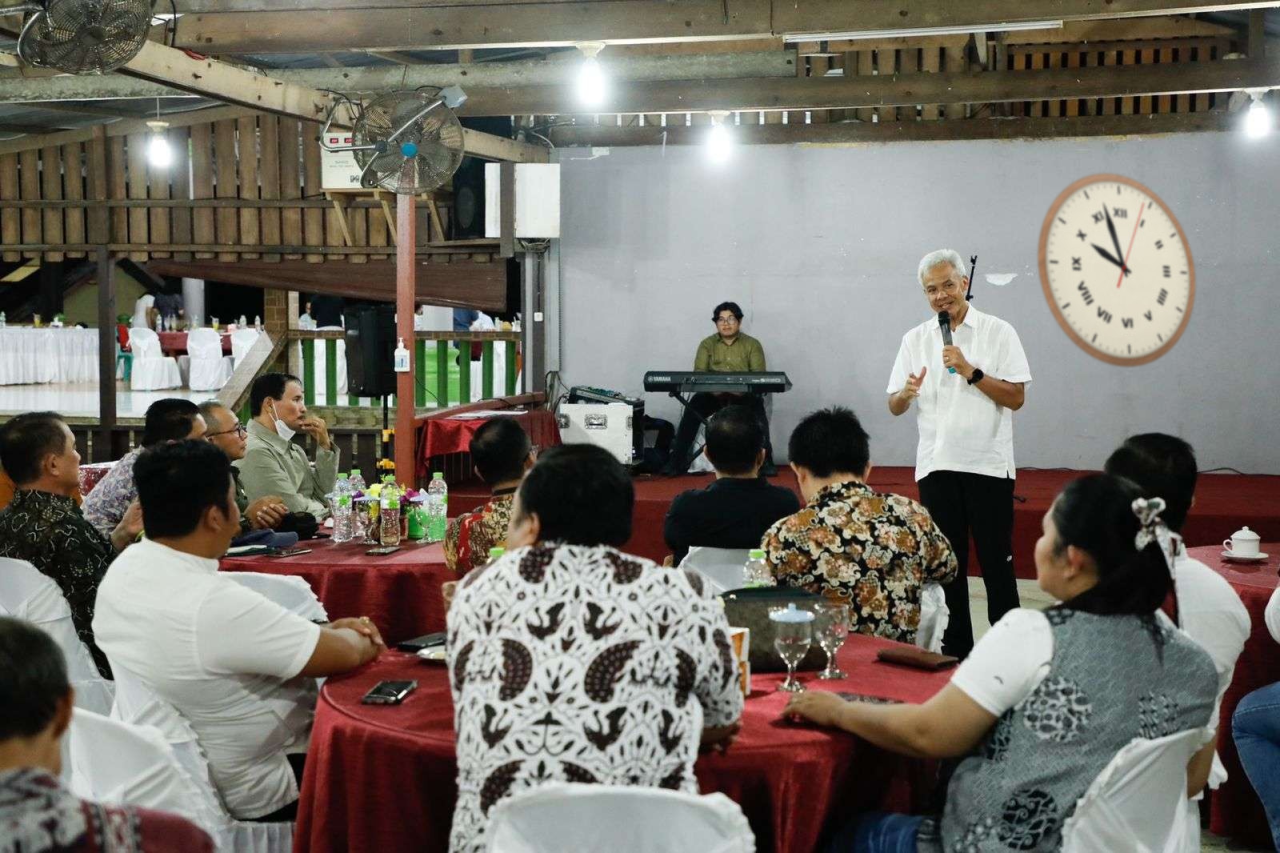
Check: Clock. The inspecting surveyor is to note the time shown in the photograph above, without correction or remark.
9:57:04
